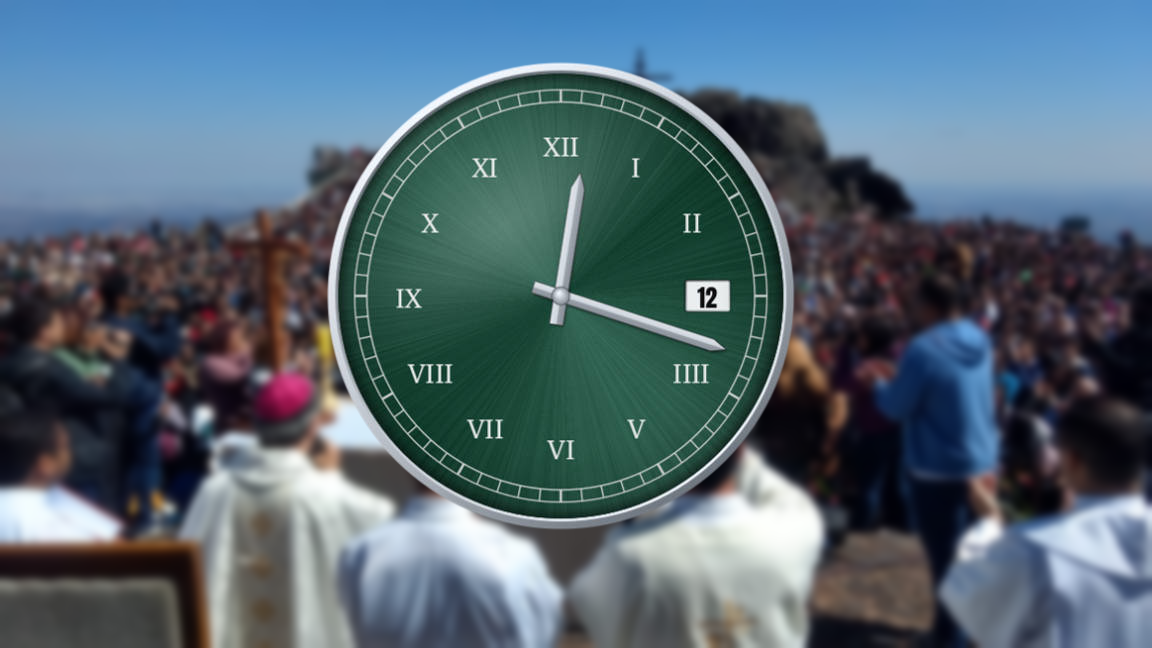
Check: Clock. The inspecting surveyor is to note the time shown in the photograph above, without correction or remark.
12:18
